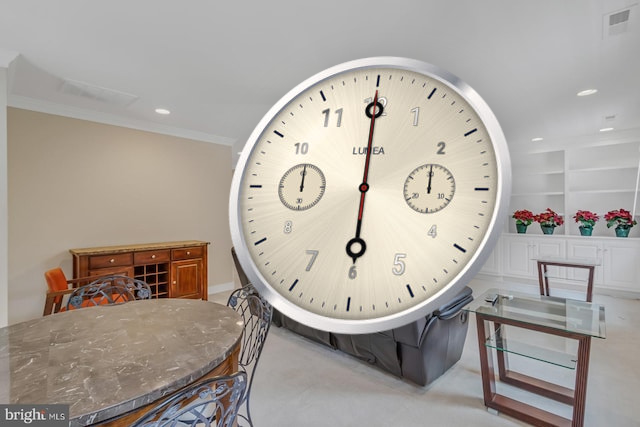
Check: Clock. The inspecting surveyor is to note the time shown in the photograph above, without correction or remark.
6:00
